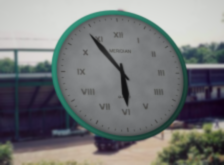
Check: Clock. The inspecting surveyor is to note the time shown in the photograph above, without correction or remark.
5:54
